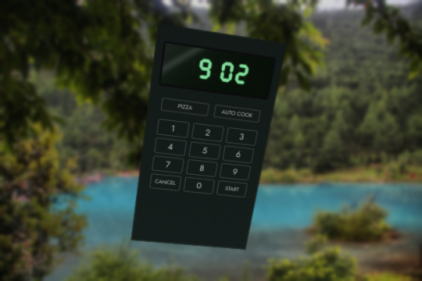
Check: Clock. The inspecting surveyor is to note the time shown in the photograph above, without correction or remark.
9:02
